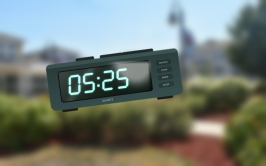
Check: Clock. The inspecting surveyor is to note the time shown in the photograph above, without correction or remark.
5:25
